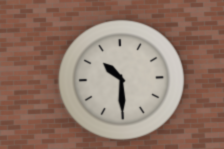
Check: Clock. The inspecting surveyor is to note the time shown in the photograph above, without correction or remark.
10:30
